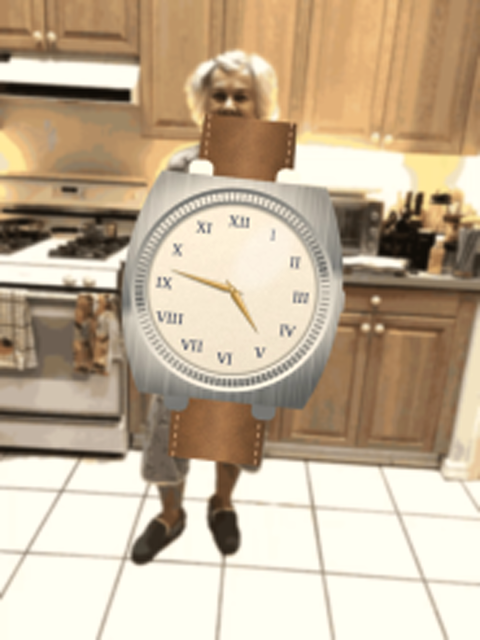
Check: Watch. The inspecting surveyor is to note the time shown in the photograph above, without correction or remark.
4:47
